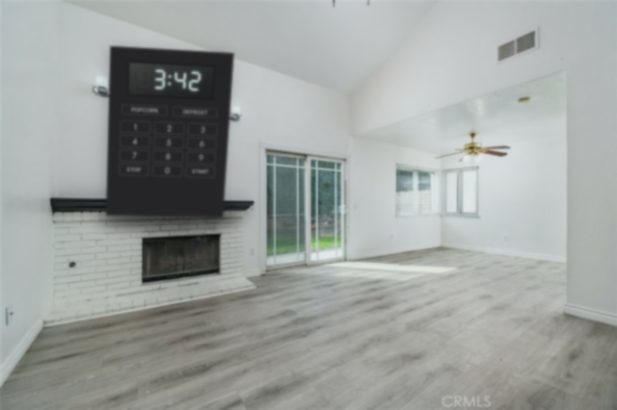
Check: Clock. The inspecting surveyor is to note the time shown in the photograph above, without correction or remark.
3:42
